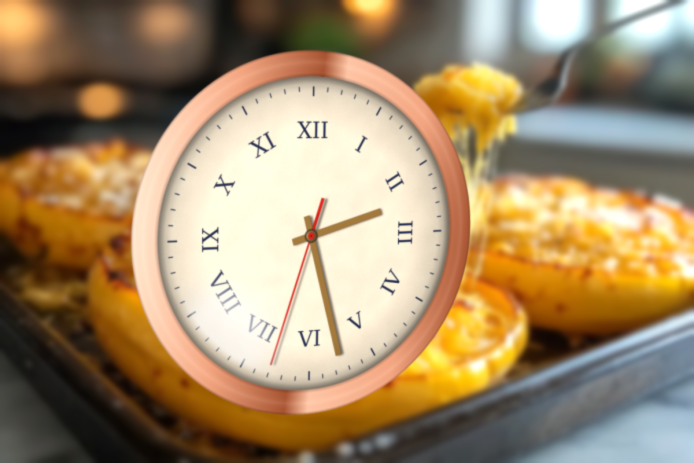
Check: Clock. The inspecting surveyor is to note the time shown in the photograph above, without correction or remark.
2:27:33
